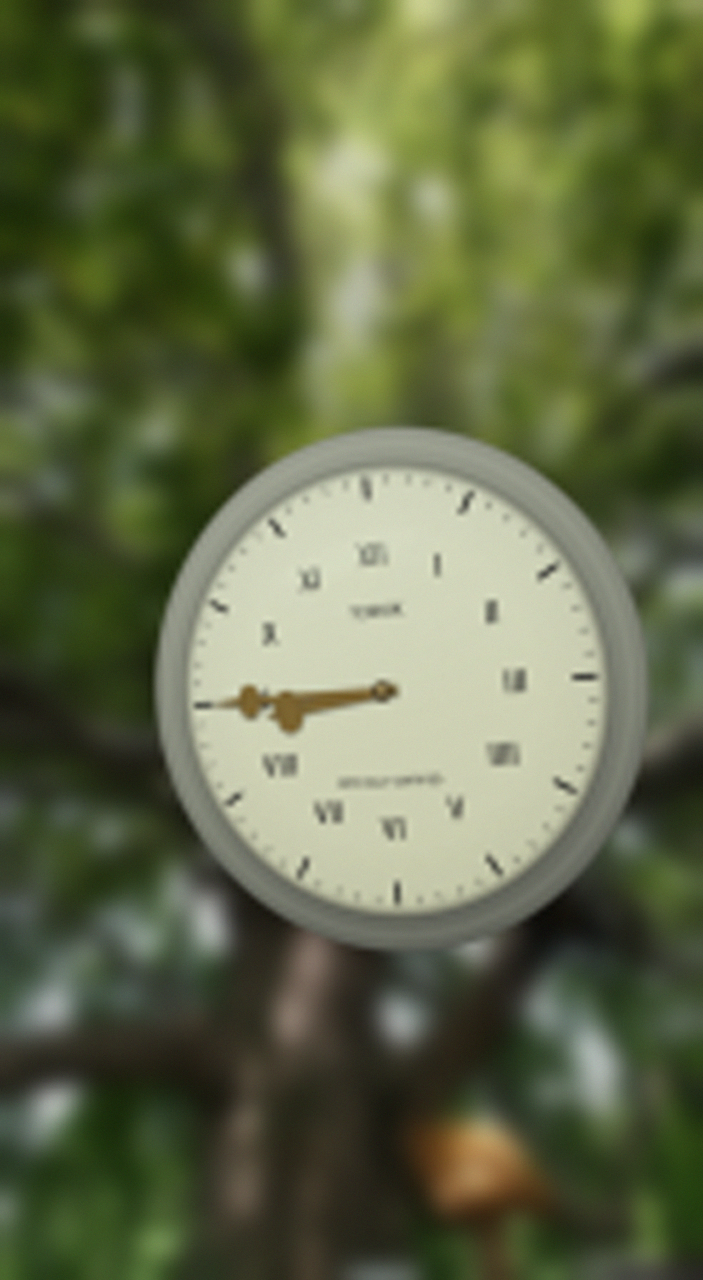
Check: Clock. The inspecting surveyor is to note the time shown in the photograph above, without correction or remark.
8:45
